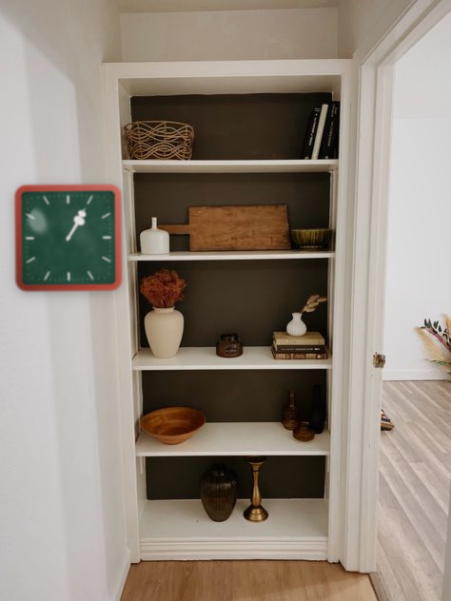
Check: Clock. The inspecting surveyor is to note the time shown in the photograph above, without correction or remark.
1:05
